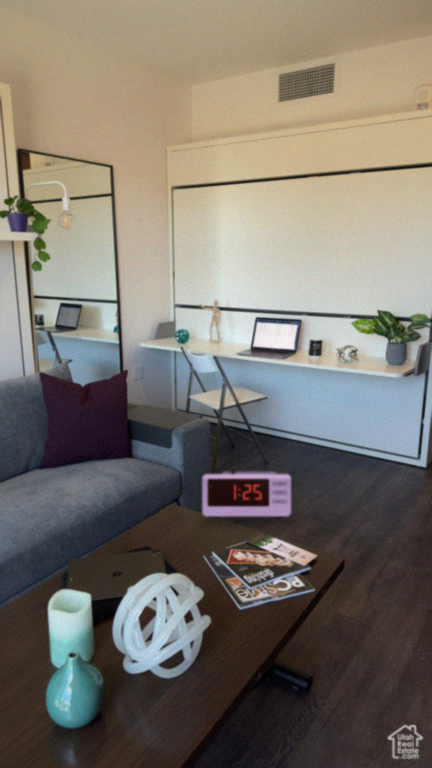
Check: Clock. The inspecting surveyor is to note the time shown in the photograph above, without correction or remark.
1:25
